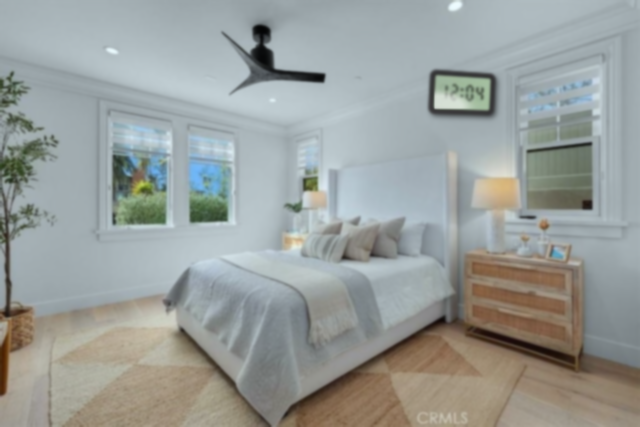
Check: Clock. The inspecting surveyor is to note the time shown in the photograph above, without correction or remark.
12:04
